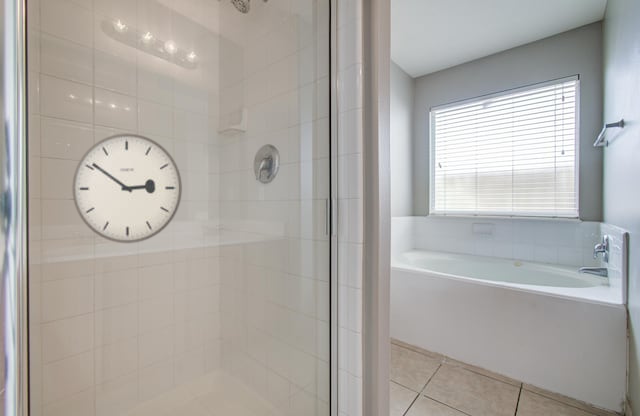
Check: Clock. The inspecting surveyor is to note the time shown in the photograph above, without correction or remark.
2:51
